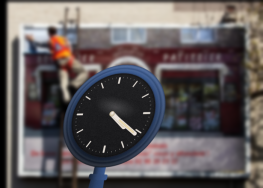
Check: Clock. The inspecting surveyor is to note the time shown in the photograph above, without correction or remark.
4:21
